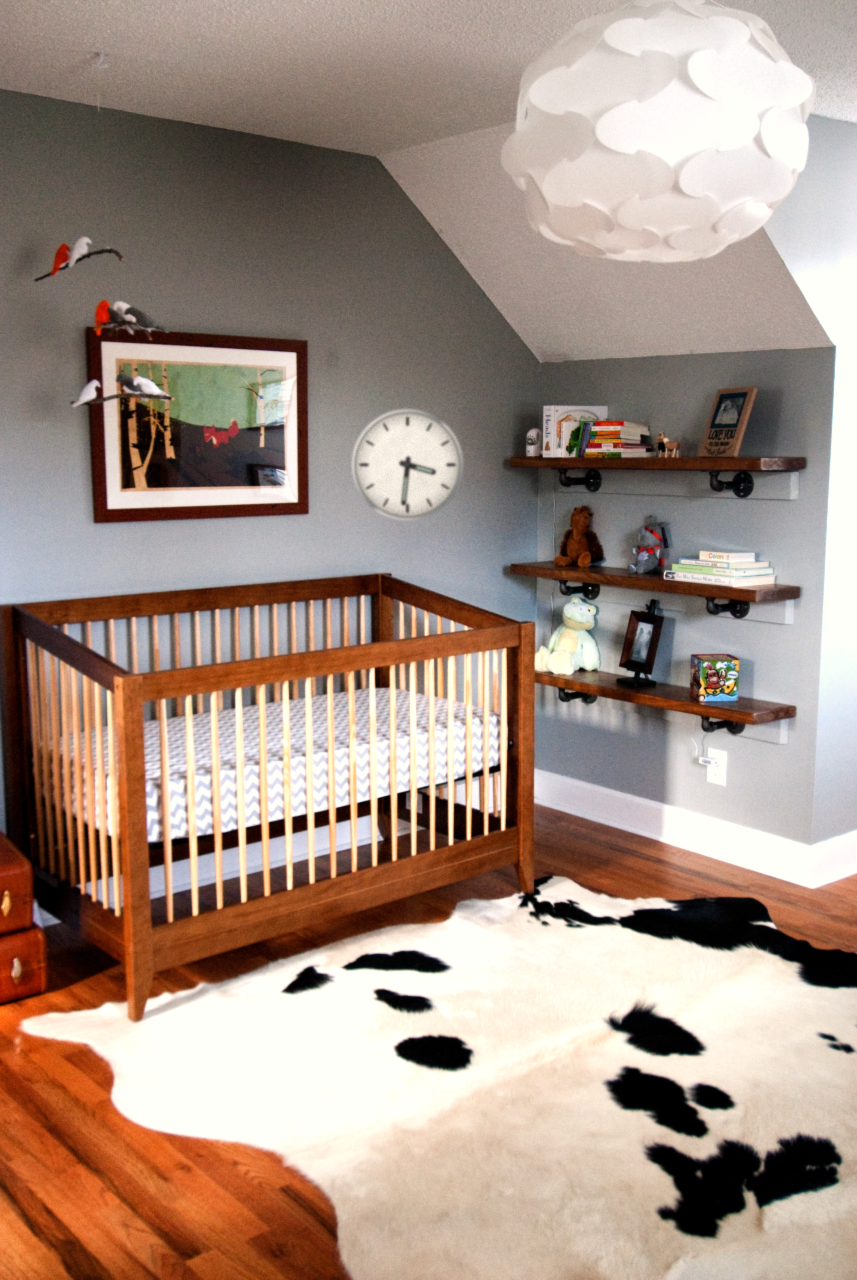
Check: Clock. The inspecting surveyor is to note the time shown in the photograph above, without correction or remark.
3:31
